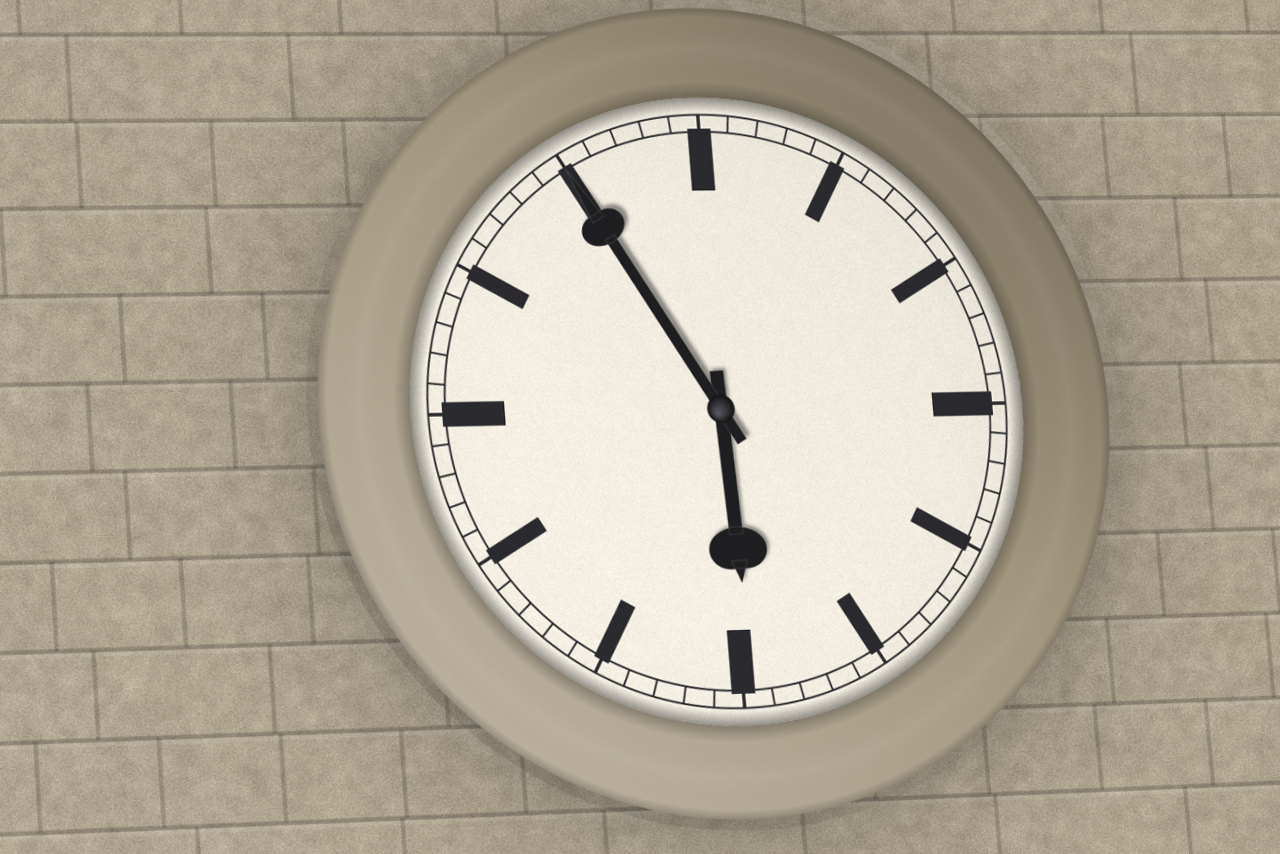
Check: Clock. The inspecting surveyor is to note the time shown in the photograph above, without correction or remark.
5:55
